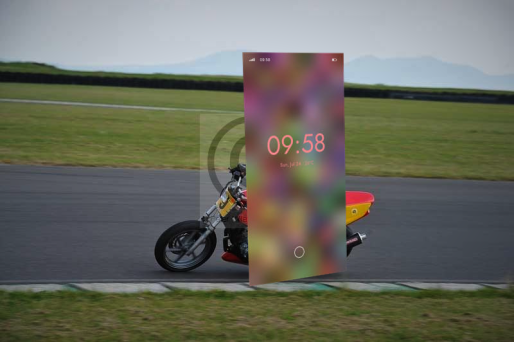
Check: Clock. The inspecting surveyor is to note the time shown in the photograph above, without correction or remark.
9:58
